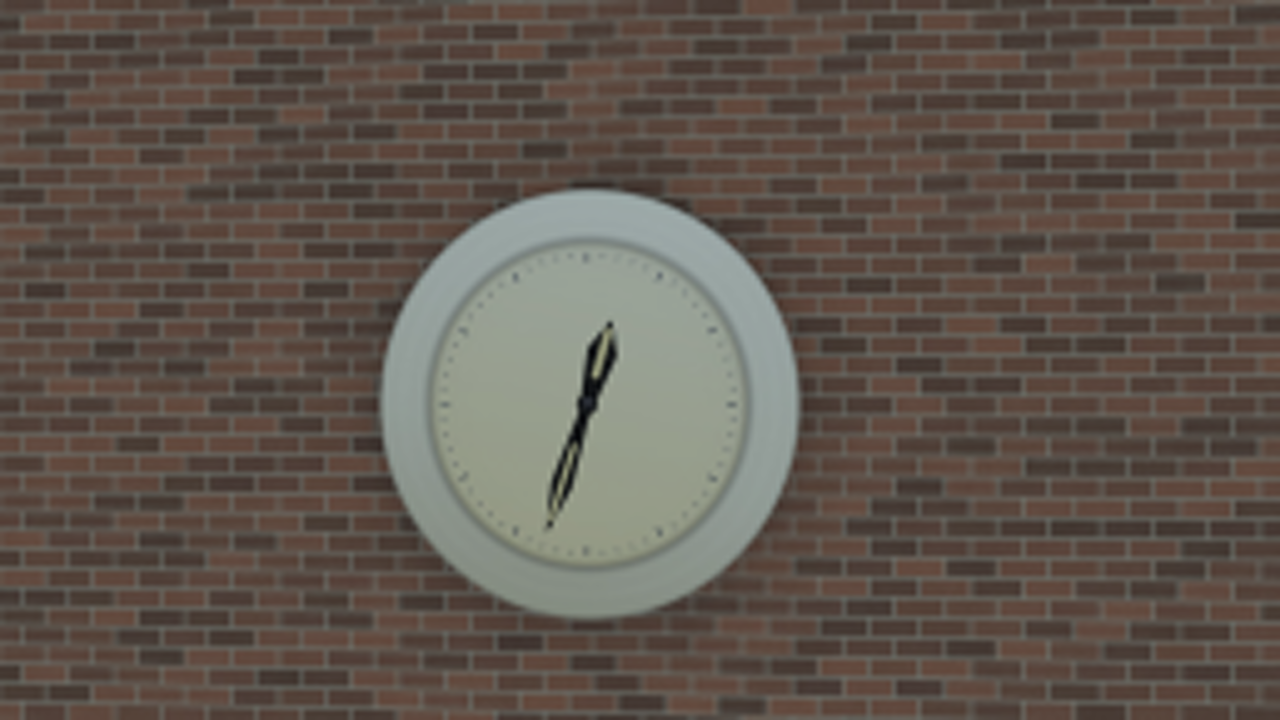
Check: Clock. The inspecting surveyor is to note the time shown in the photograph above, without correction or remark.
12:33
